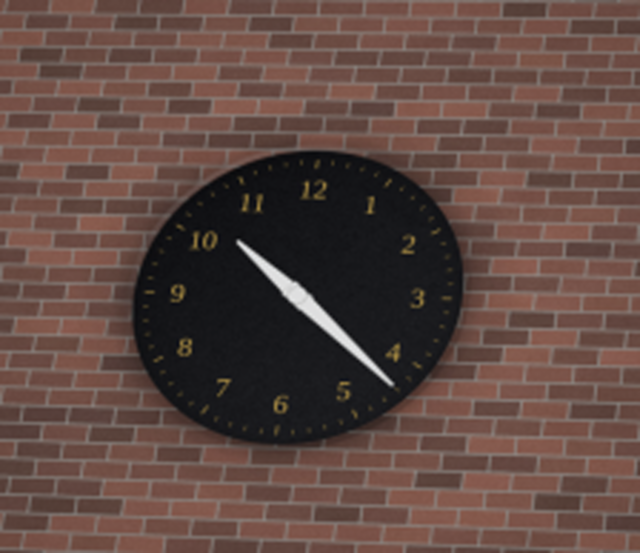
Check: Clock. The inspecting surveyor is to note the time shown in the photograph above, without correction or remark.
10:22
